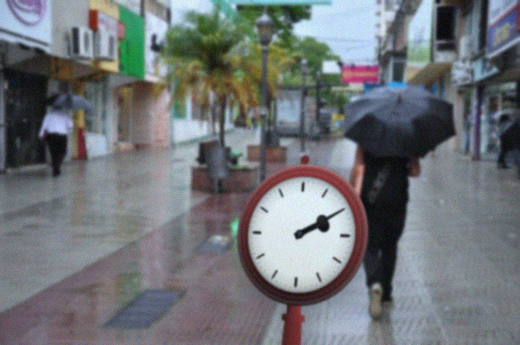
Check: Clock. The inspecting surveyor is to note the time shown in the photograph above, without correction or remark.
2:10
